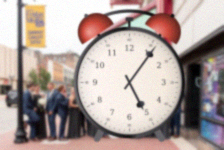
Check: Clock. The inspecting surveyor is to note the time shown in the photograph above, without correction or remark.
5:06
